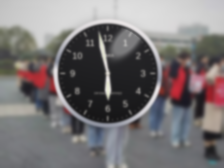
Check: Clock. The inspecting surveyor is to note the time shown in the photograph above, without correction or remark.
5:58
